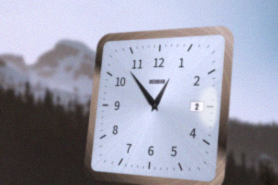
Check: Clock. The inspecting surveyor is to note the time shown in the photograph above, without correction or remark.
12:53
